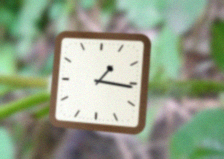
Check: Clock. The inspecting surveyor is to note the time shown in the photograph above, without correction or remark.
1:16
